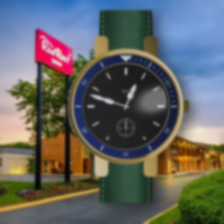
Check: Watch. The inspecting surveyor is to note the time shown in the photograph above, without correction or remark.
12:48
